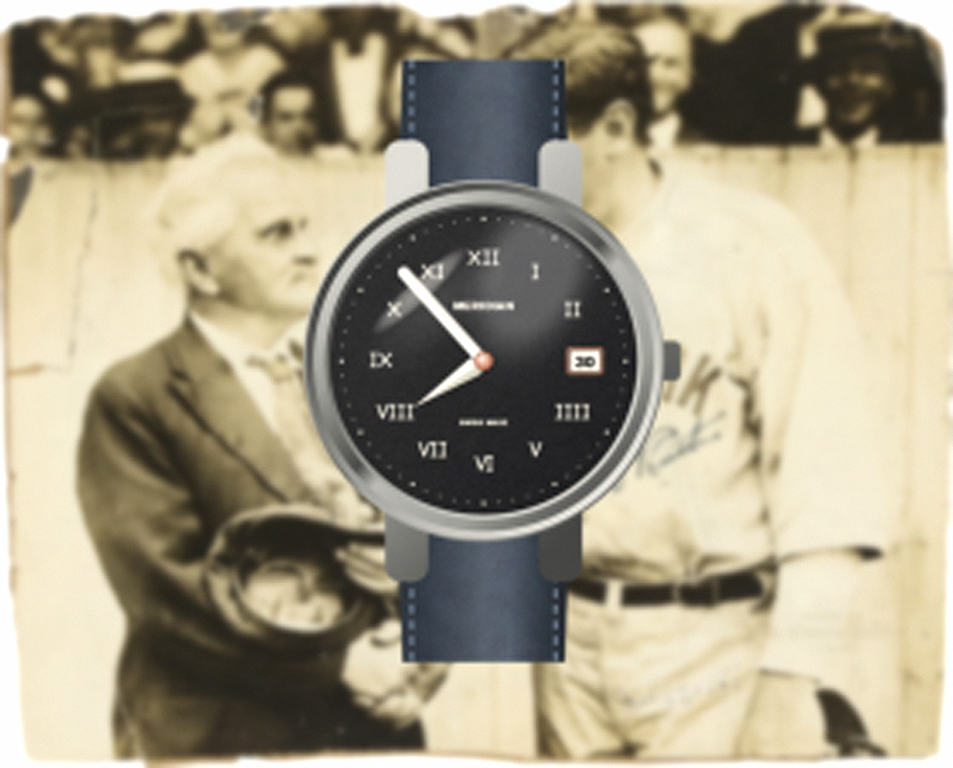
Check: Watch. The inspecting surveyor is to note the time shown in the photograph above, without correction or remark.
7:53
